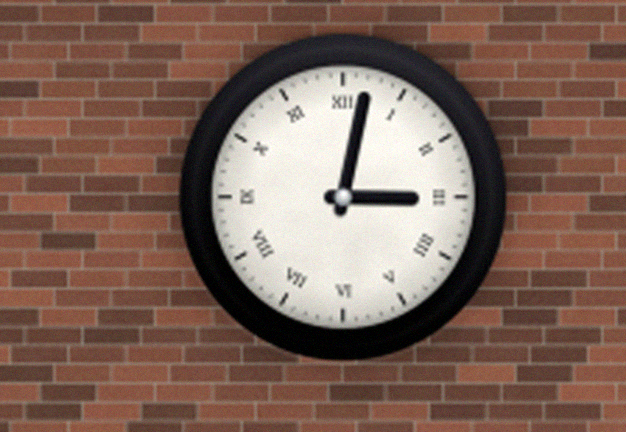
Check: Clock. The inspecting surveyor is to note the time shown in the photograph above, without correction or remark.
3:02
